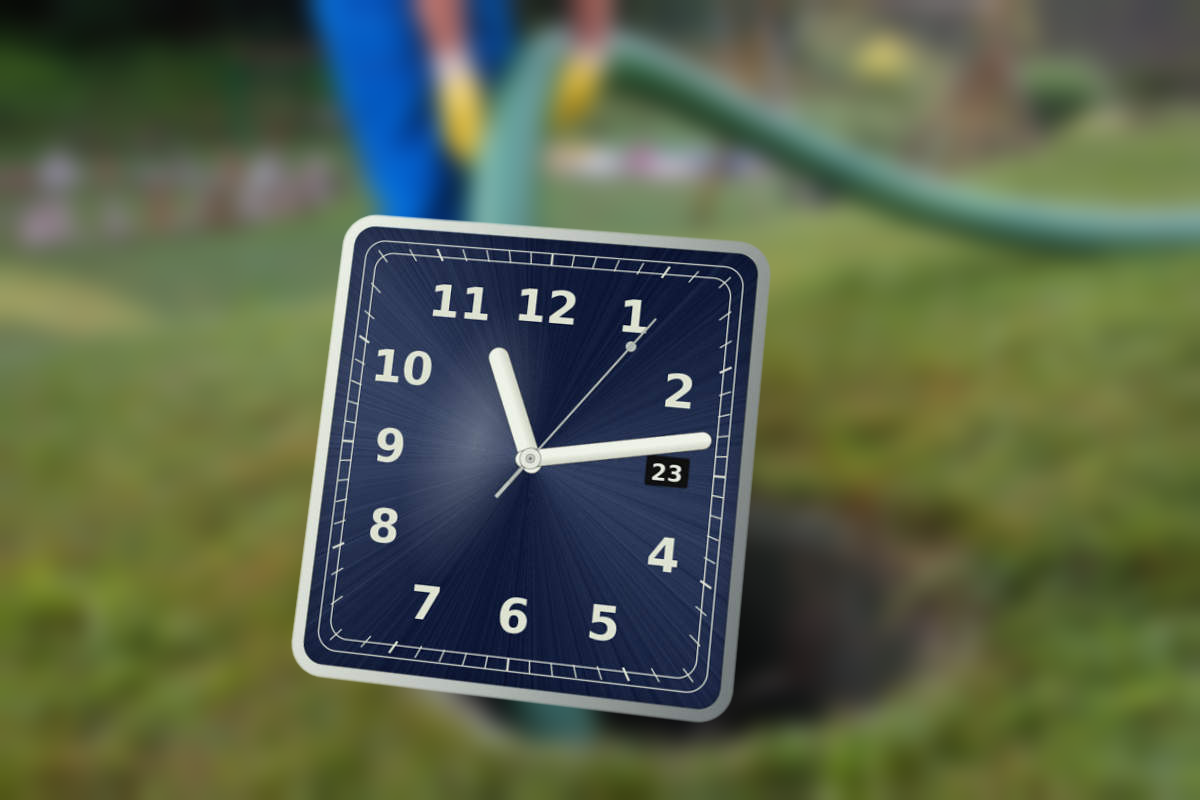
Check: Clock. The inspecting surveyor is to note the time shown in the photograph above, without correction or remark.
11:13:06
